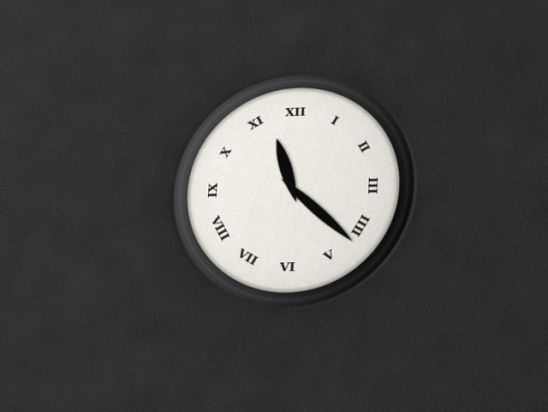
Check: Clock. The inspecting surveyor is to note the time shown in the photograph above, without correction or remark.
11:22
